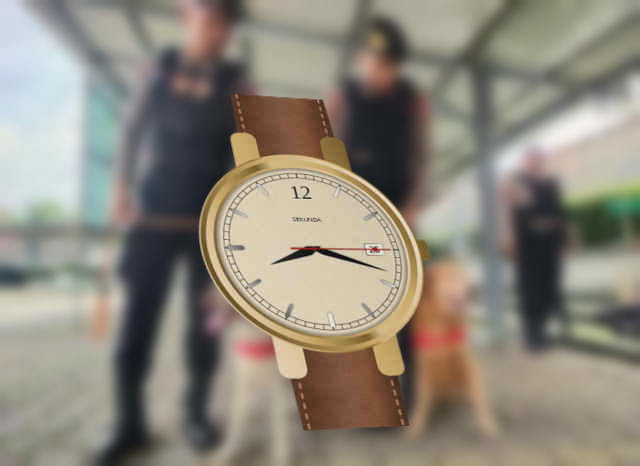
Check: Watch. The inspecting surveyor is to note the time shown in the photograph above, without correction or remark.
8:18:15
